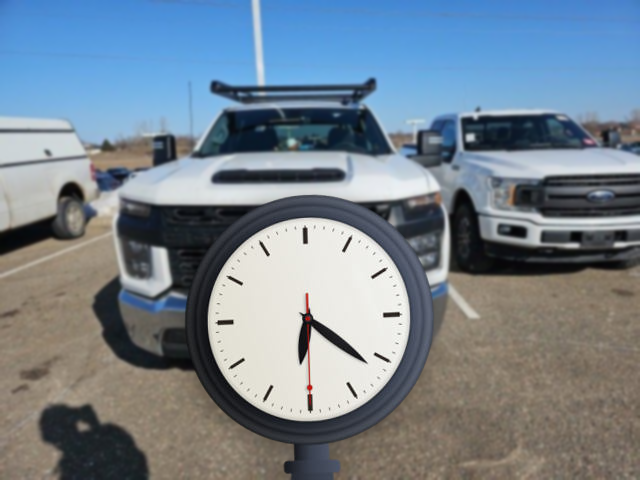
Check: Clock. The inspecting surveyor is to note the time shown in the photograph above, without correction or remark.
6:21:30
